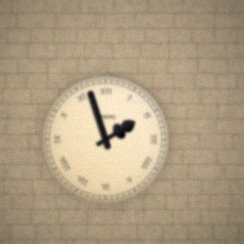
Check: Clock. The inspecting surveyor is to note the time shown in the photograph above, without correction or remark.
1:57
